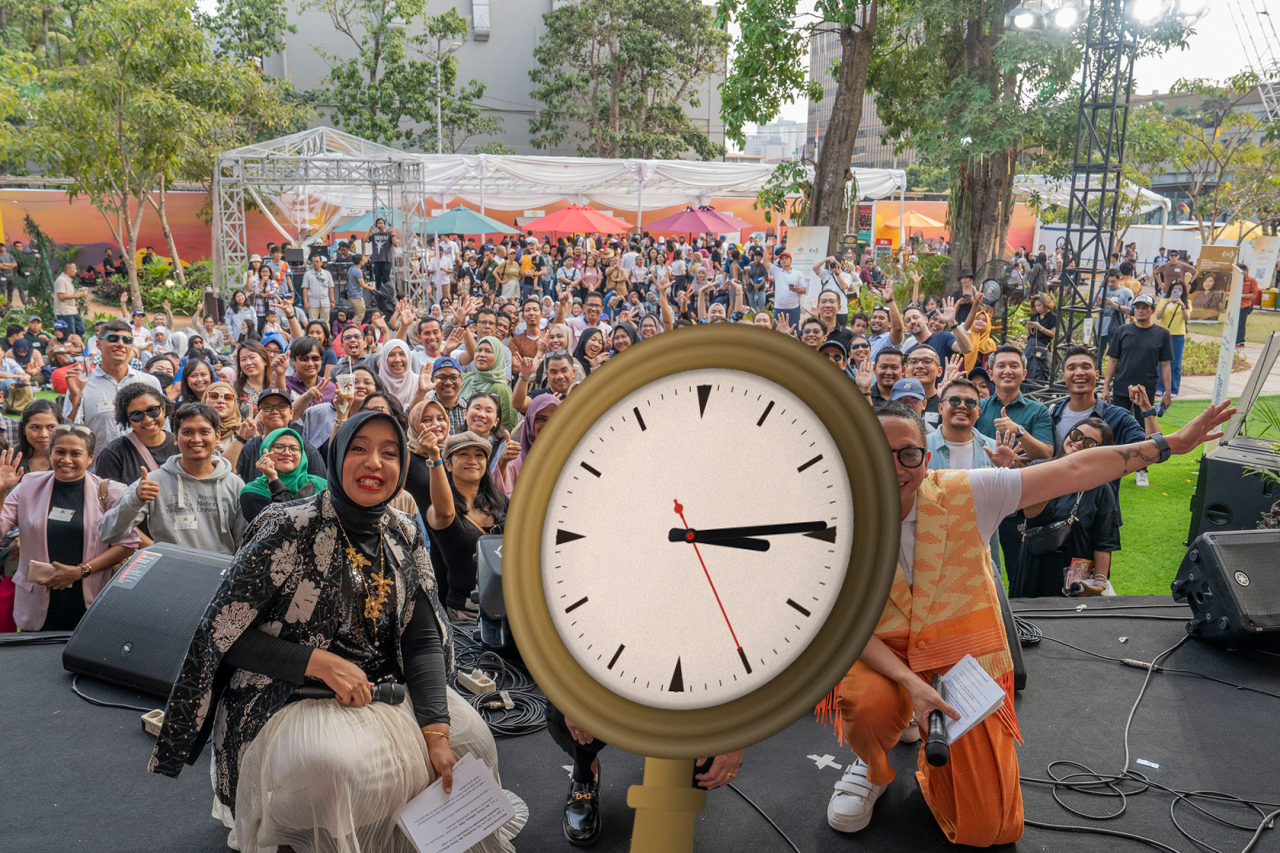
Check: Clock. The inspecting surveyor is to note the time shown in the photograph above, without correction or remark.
3:14:25
